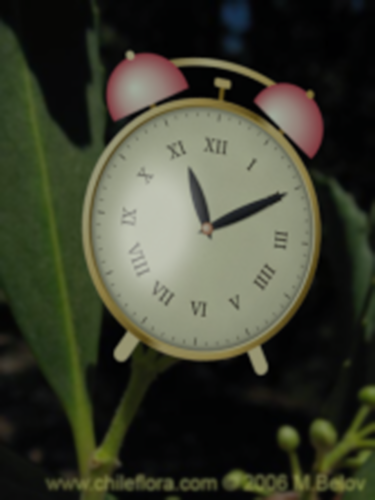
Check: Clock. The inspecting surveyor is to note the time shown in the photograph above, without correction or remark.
11:10
